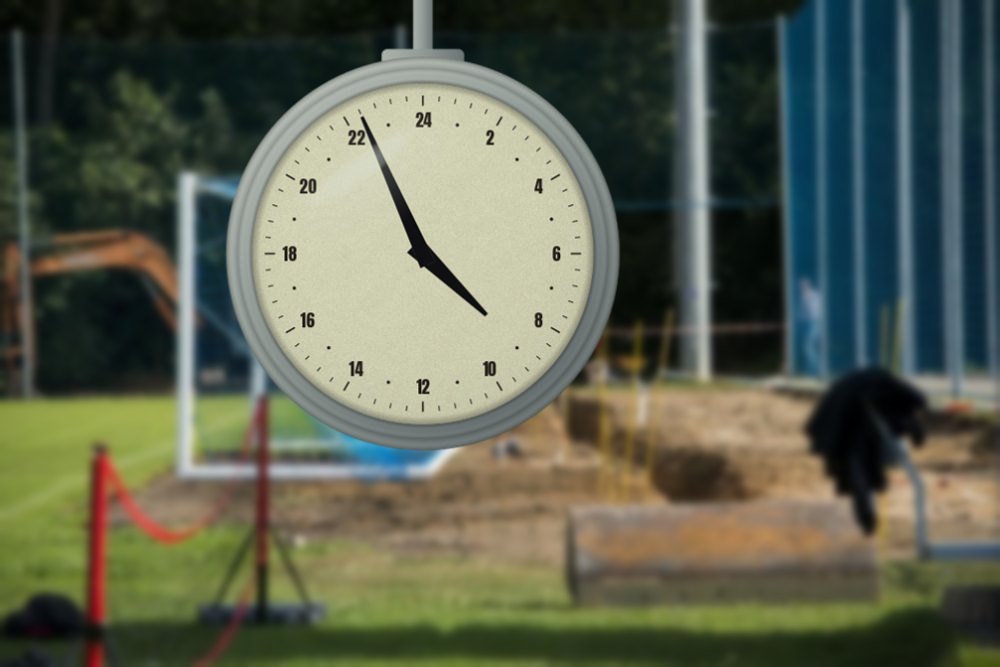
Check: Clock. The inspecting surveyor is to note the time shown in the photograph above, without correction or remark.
8:56
